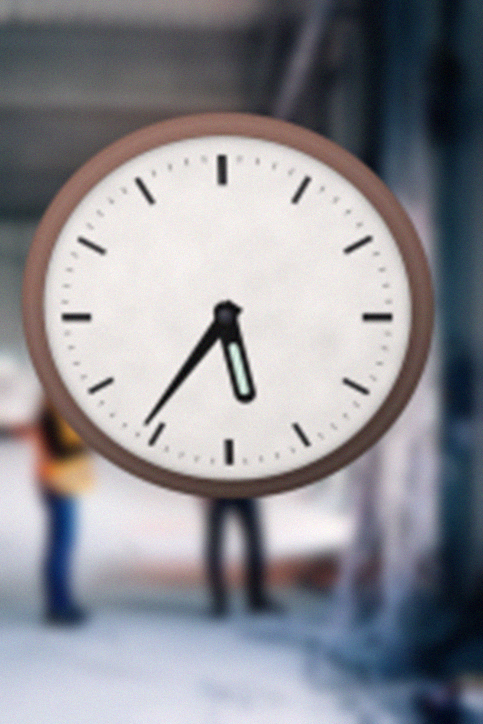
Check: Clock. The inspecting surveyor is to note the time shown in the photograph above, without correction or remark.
5:36
